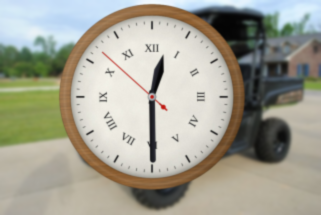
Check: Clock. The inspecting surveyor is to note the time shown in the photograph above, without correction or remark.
12:29:52
